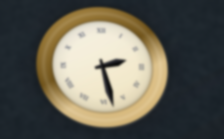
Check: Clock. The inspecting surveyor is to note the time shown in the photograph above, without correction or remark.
2:28
